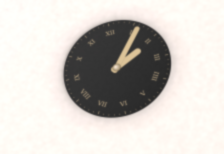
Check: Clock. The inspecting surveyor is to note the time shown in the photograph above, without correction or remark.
2:06
